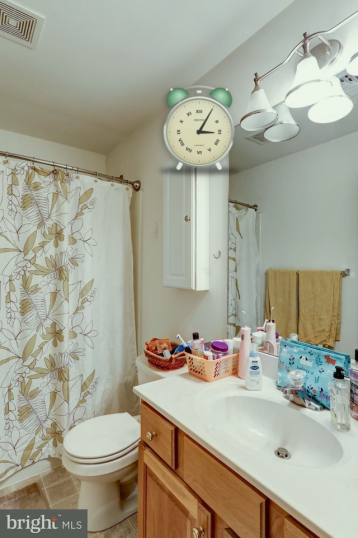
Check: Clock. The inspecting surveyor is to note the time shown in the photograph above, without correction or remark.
3:05
